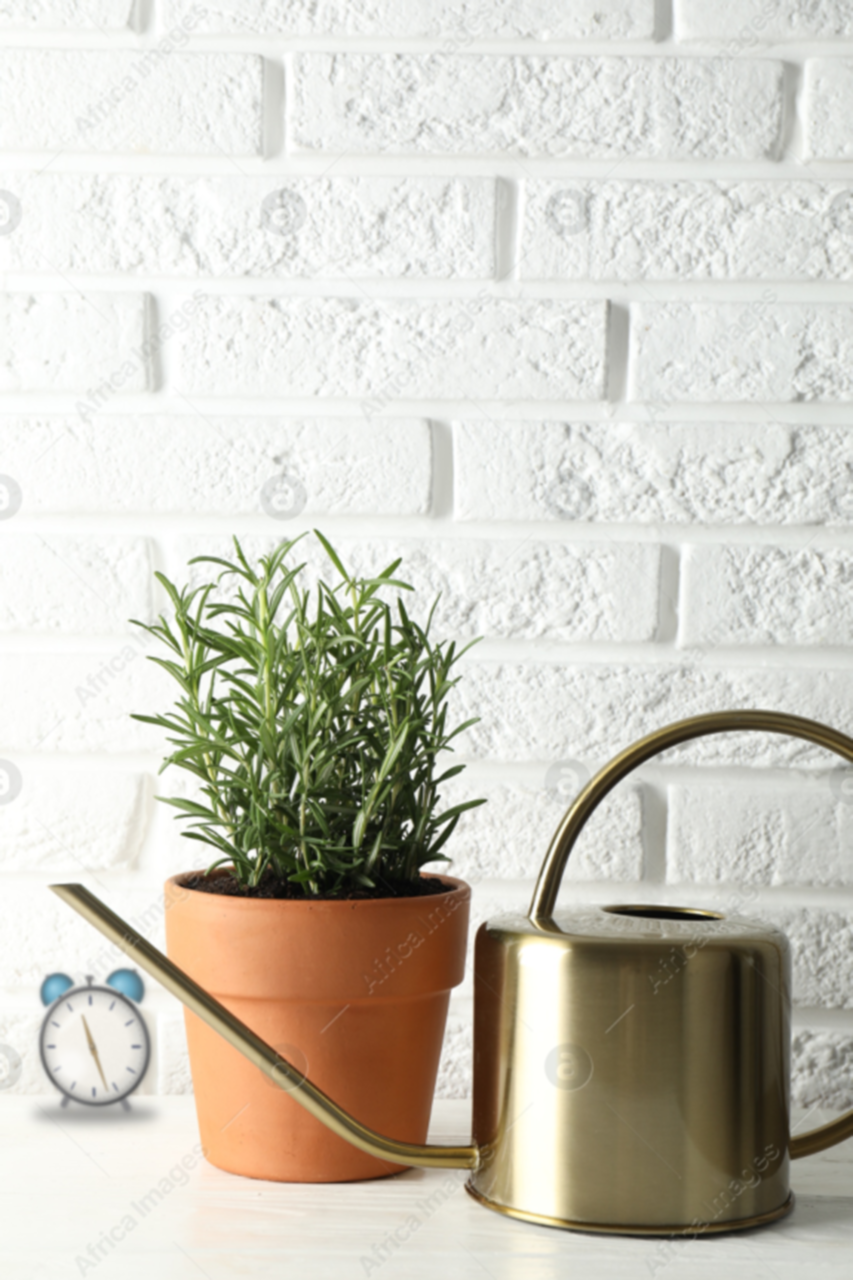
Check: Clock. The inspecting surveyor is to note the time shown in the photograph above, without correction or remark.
11:27
